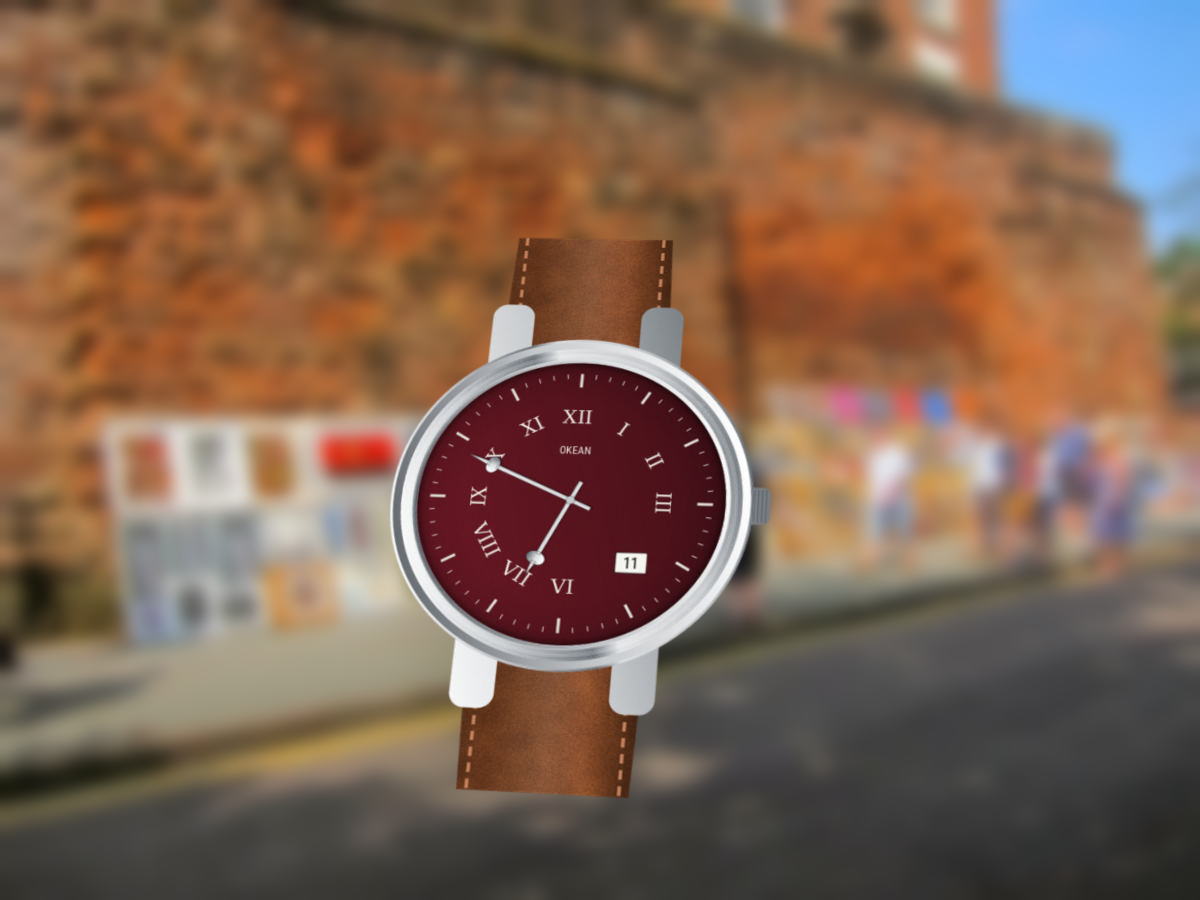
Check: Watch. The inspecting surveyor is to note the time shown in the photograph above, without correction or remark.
6:49
